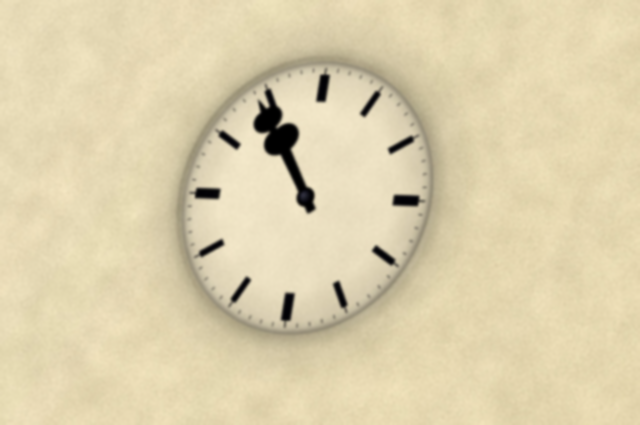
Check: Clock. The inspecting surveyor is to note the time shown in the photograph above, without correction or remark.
10:54
